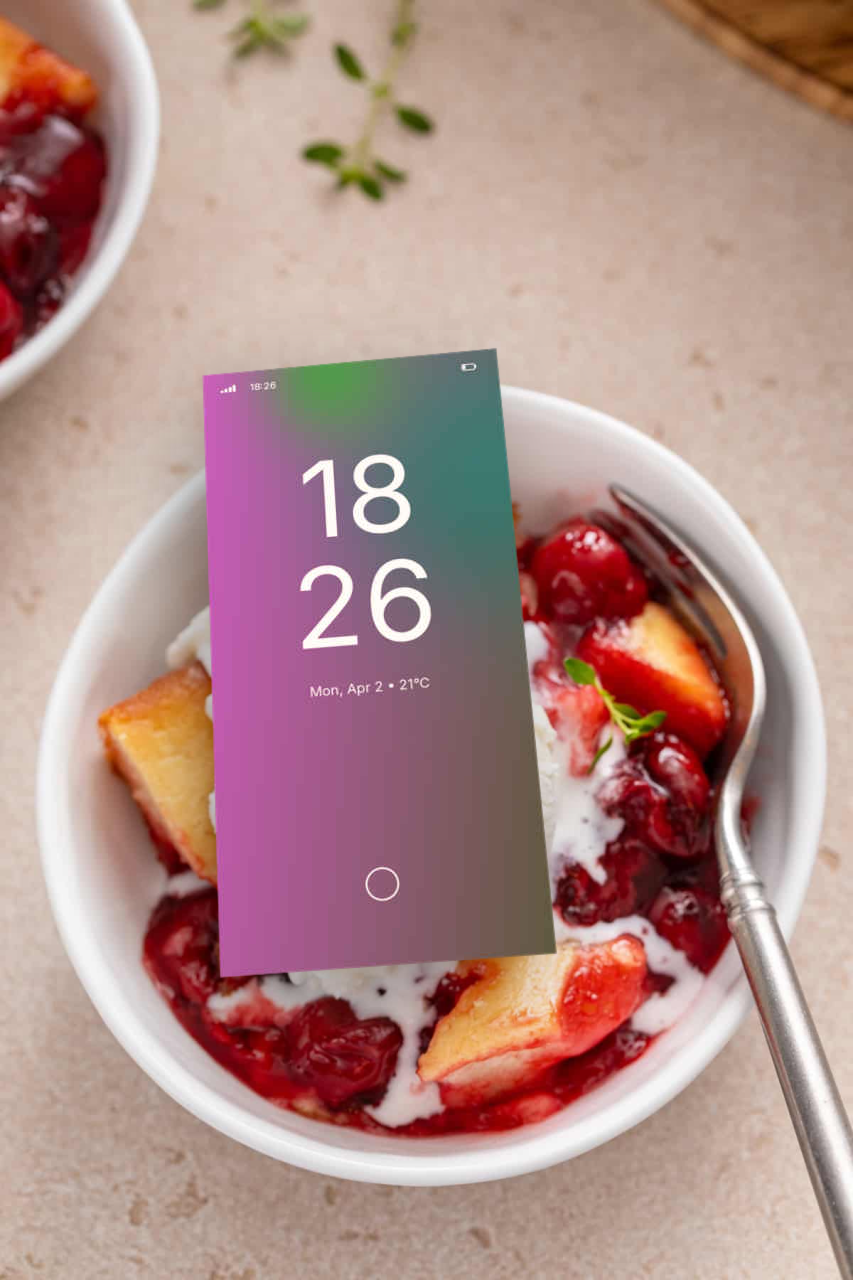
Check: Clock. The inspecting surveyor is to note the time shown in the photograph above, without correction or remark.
18:26
